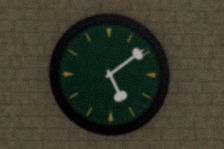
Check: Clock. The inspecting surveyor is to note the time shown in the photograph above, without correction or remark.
5:09
